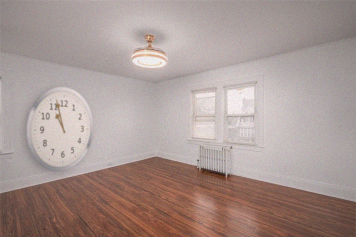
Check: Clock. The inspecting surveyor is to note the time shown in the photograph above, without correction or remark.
10:57
